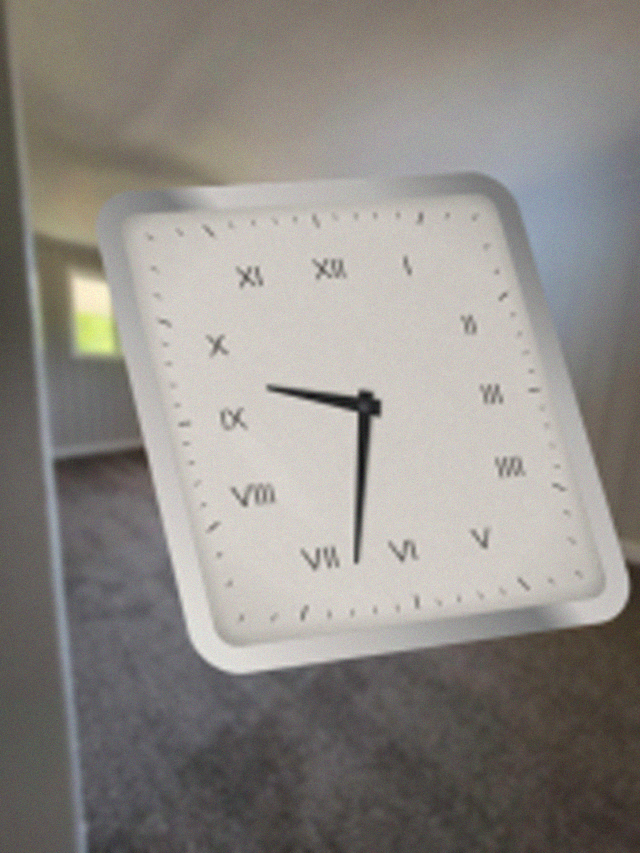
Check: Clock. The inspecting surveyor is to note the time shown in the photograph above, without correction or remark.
9:33
